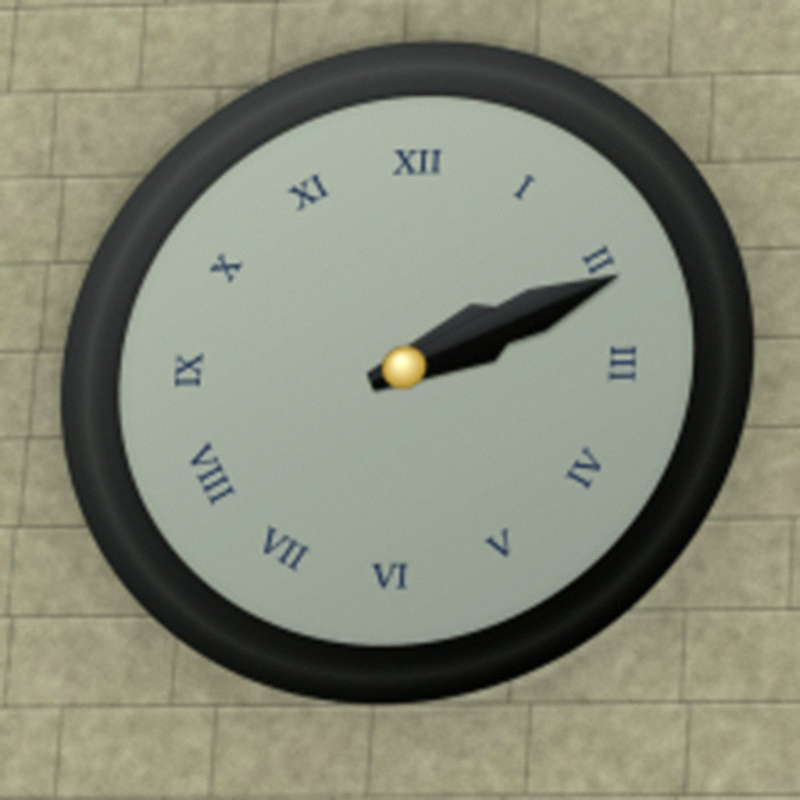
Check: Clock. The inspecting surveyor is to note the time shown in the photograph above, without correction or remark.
2:11
